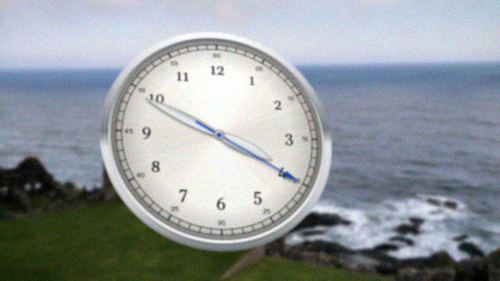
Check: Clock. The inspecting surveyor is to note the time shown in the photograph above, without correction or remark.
3:49:20
